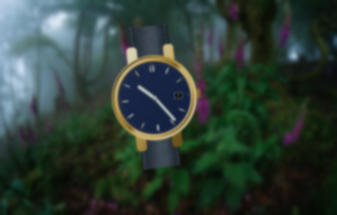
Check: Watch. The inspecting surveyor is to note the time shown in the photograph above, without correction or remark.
10:24
